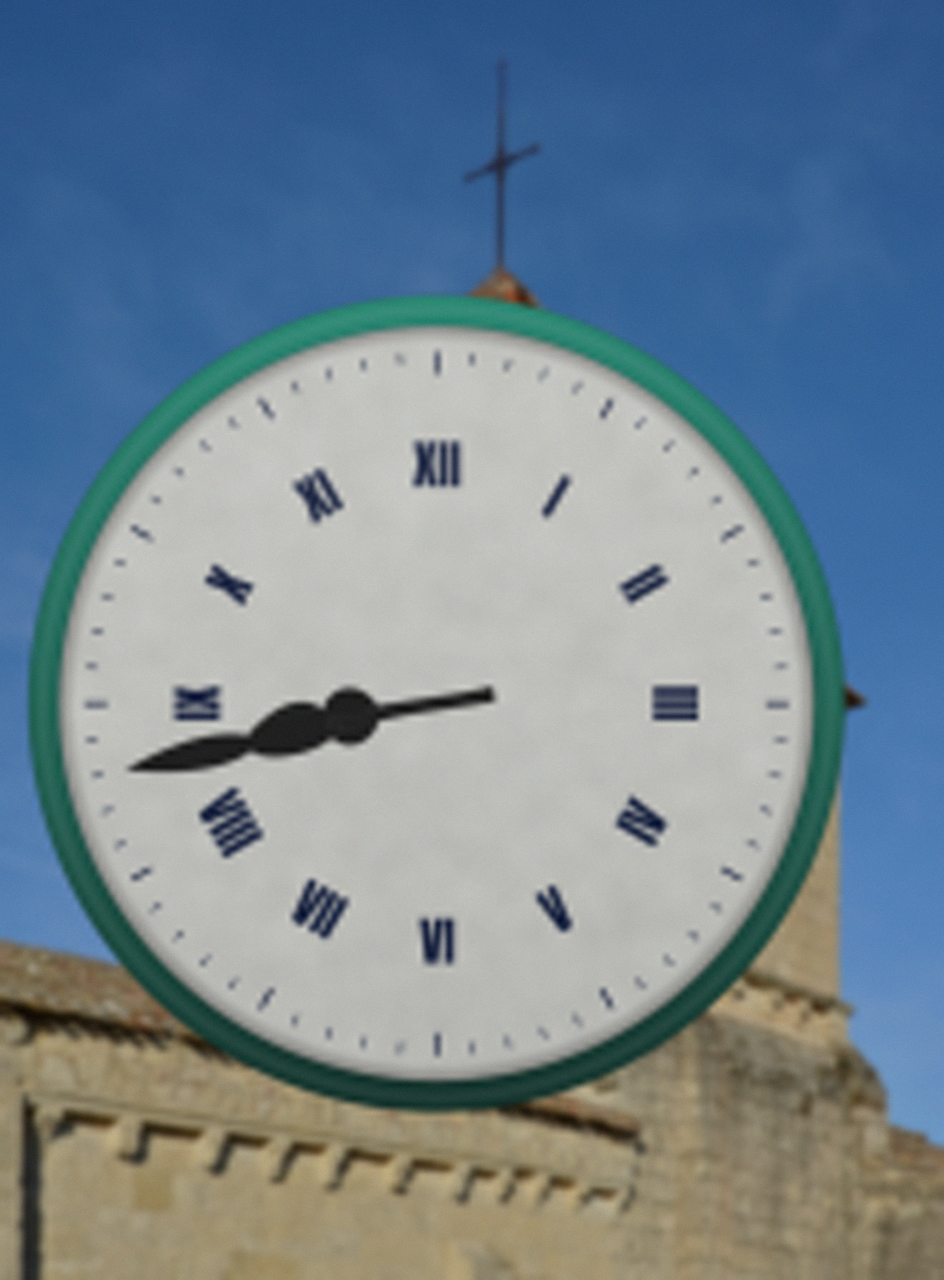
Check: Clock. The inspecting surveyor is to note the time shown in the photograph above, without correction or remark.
8:43
